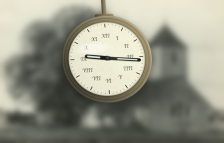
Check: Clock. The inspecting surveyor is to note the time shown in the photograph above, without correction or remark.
9:16
